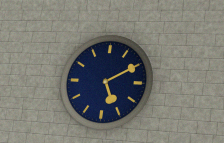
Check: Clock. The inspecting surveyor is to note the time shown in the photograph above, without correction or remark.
5:10
